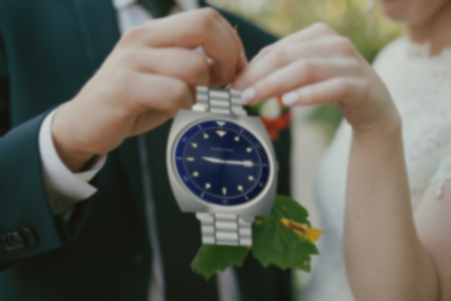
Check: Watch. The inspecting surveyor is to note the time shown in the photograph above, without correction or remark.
9:15
